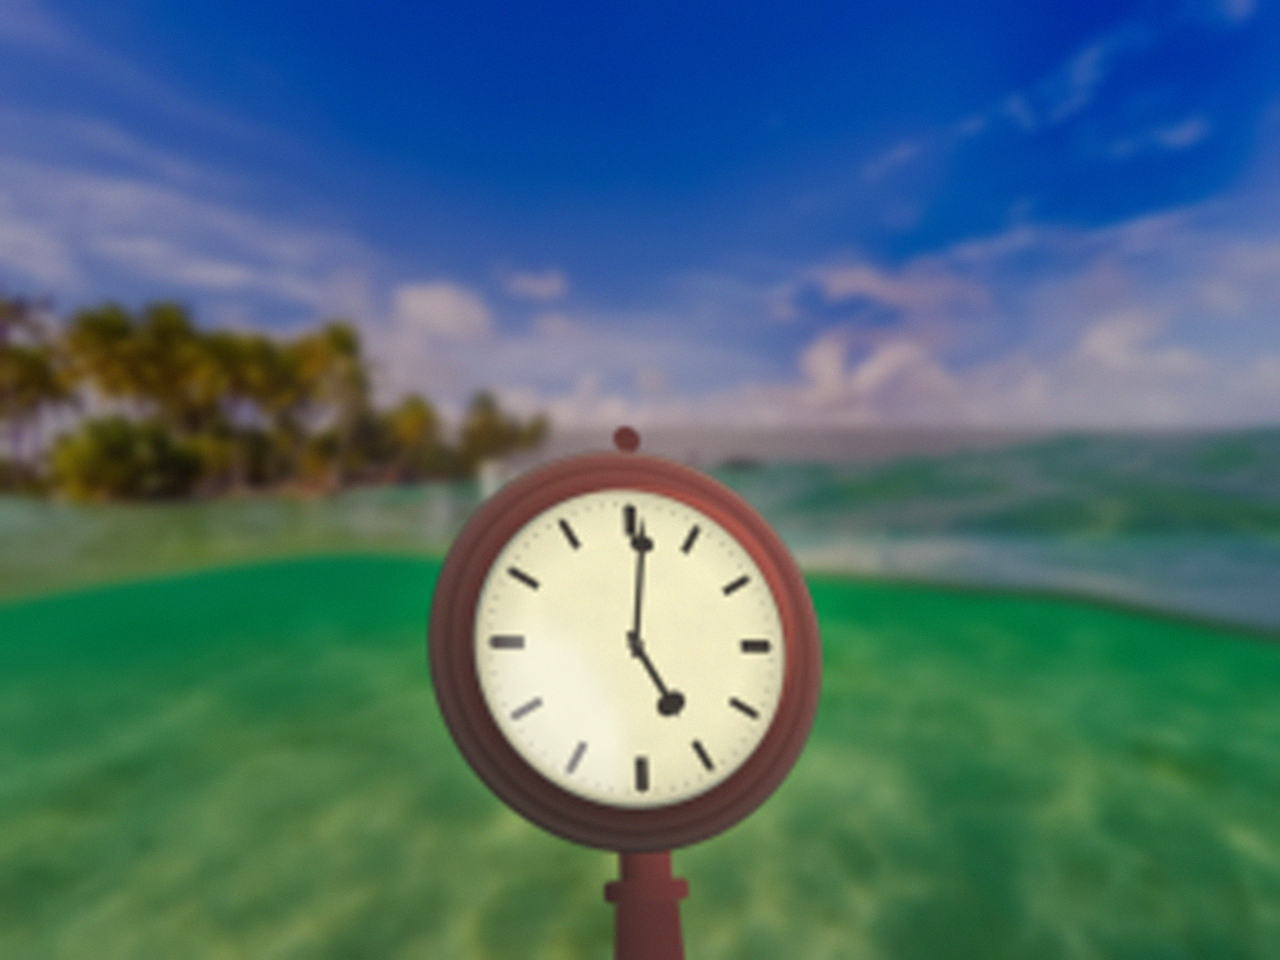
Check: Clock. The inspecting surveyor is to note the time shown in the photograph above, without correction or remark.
5:01
